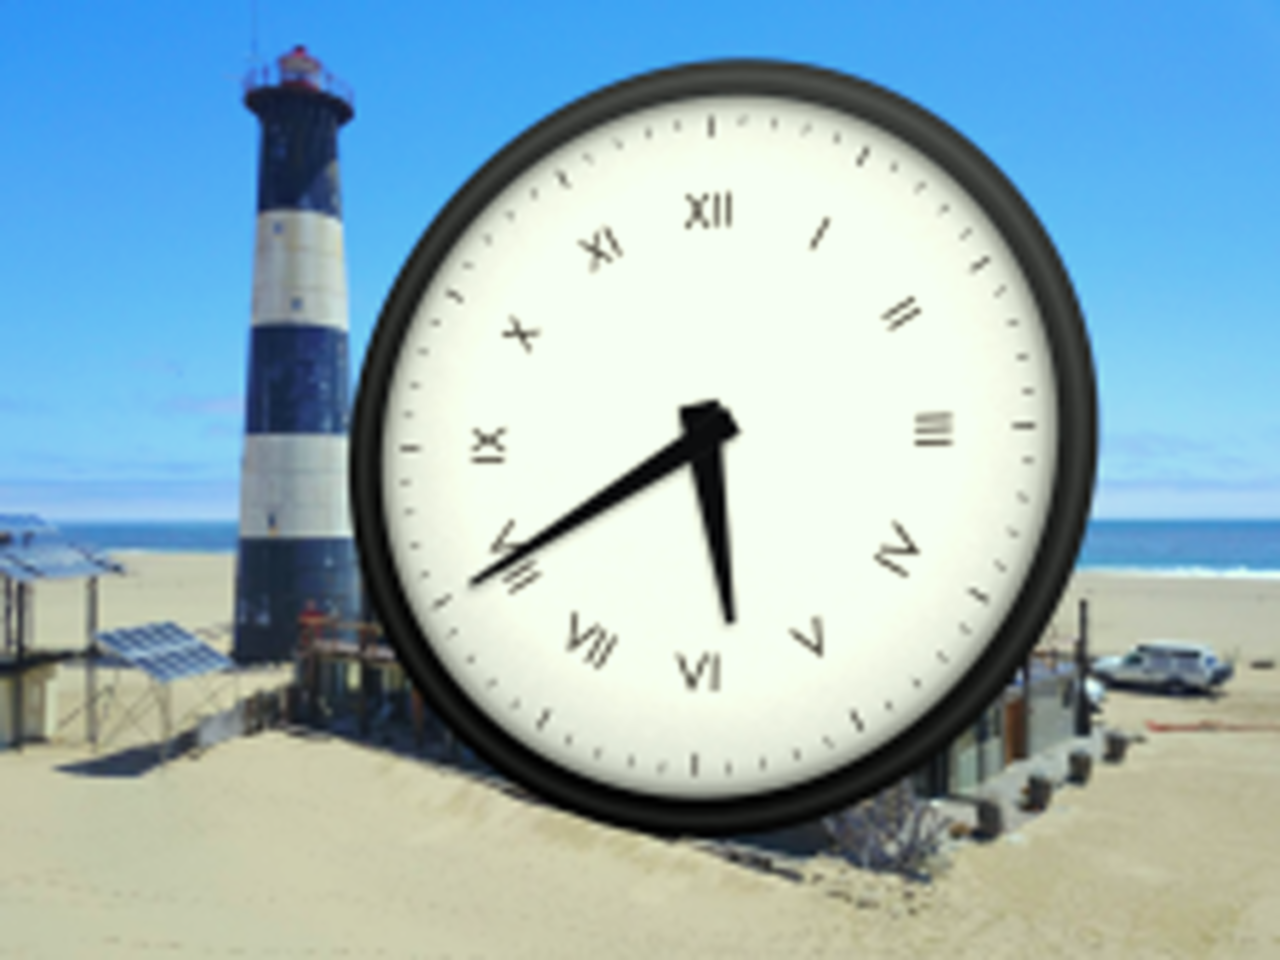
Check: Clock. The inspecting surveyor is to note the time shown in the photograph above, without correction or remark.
5:40
